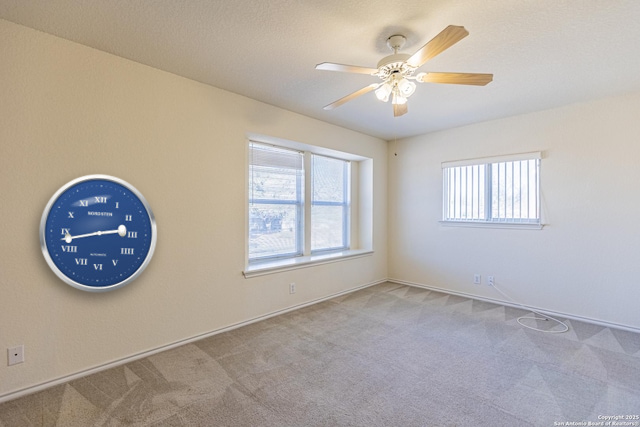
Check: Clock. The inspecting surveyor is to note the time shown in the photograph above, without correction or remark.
2:43
